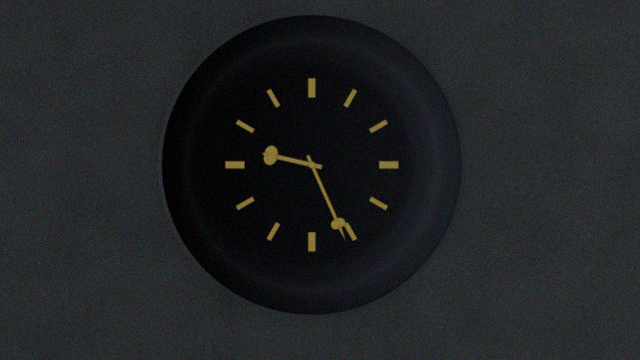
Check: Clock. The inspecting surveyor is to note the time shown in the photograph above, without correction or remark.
9:26
